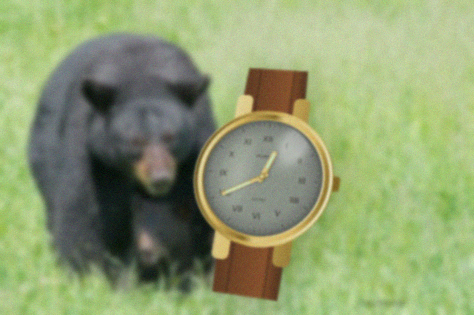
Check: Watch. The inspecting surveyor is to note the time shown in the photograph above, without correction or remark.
12:40
